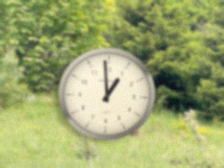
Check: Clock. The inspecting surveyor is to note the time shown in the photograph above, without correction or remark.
12:59
